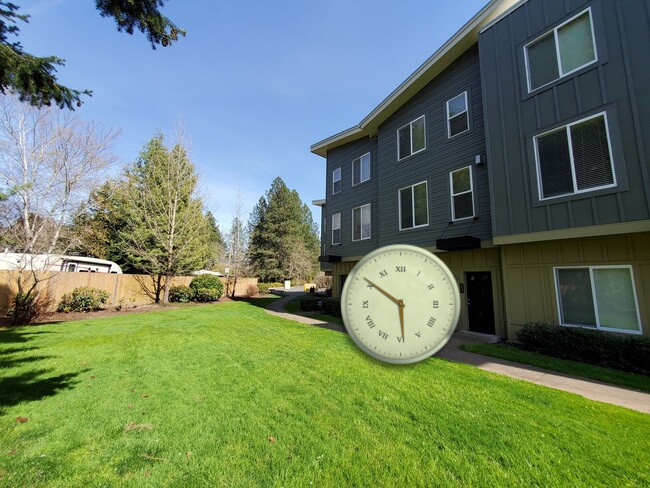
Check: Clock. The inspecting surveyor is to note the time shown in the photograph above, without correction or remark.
5:51
